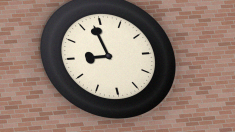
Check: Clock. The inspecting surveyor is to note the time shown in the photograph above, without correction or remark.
8:58
